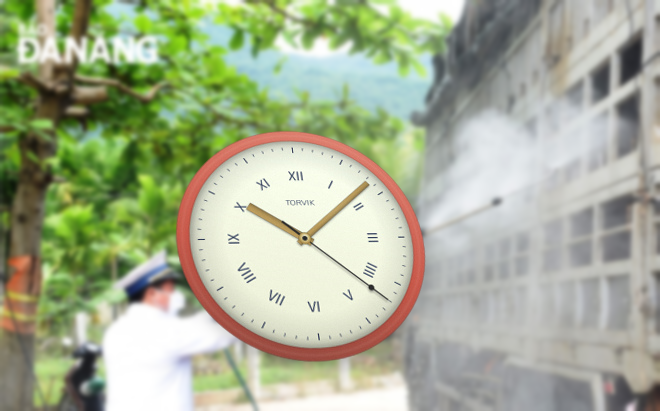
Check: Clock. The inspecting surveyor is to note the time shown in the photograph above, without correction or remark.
10:08:22
